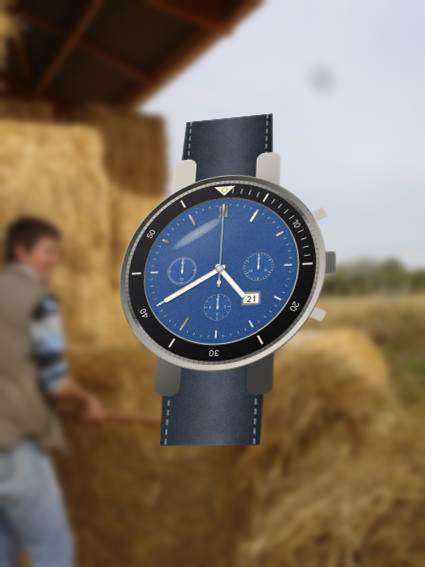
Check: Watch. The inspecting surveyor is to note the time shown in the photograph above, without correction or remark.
4:40
